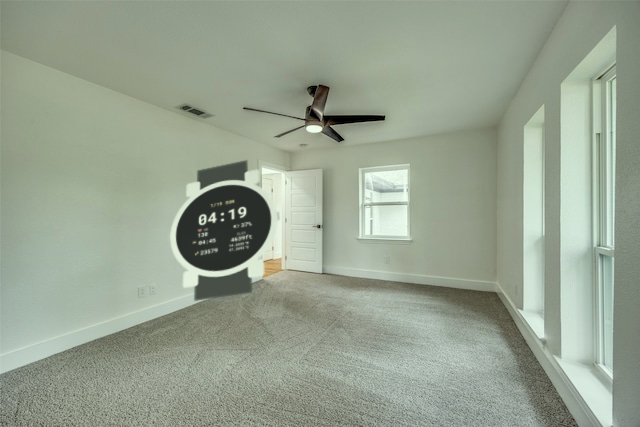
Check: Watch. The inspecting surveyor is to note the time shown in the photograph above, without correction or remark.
4:19
